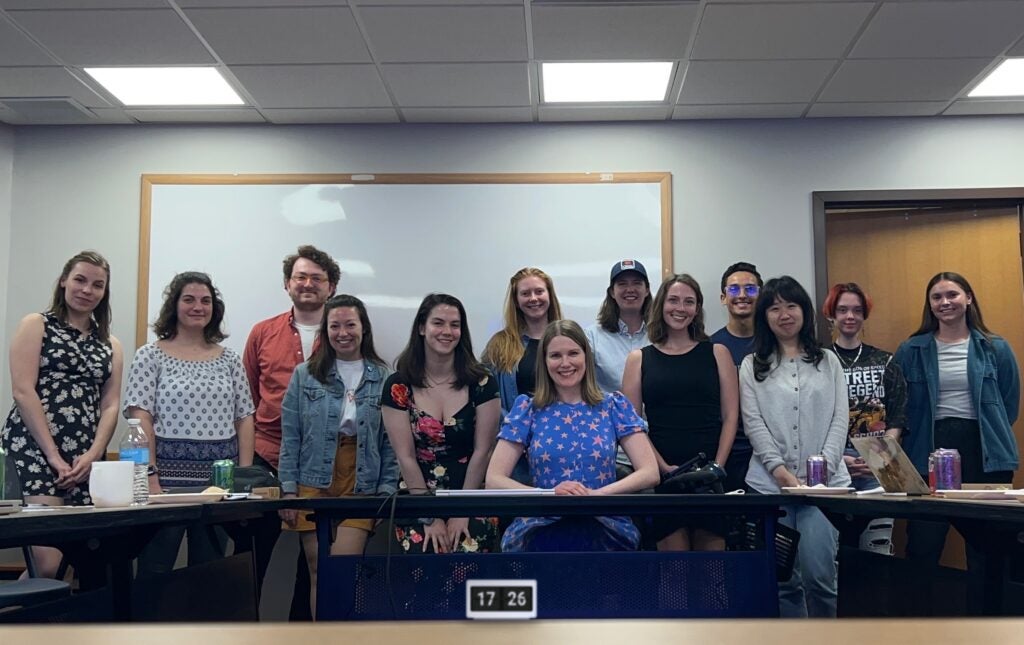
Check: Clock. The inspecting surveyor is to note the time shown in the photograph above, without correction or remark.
17:26
